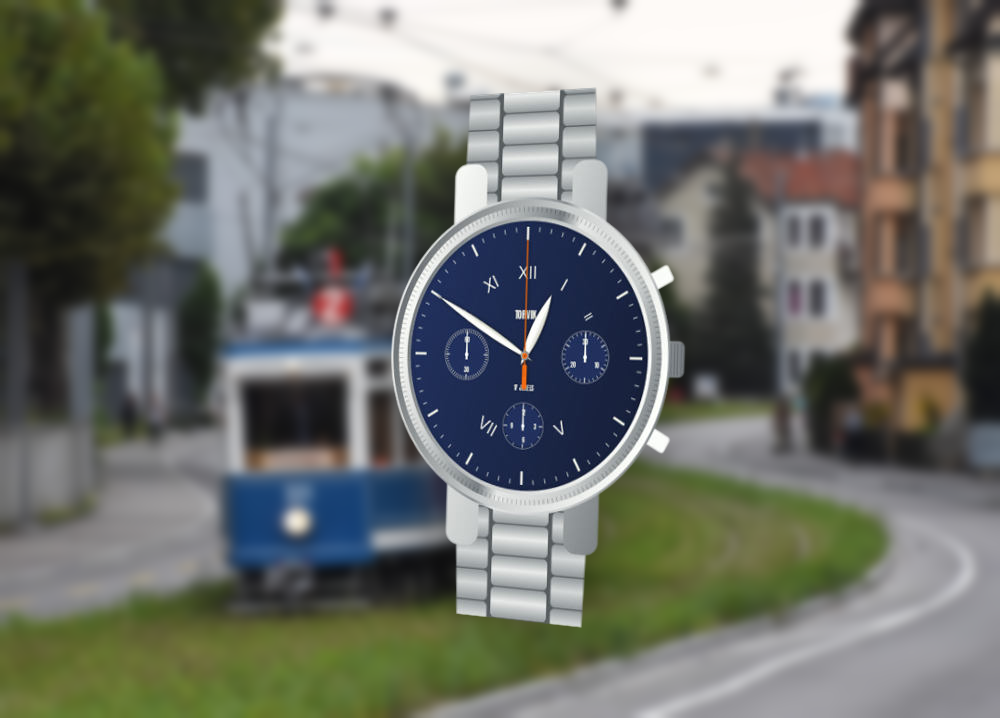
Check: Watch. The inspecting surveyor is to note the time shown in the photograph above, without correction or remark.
12:50
